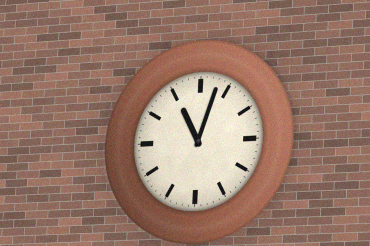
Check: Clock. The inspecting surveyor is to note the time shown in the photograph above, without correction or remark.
11:03
